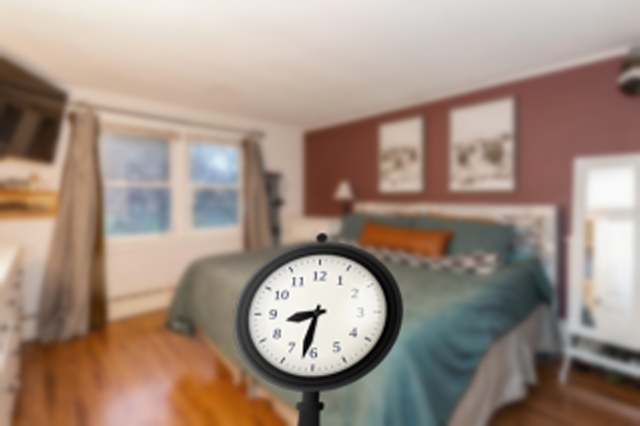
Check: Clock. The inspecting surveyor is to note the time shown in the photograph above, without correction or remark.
8:32
